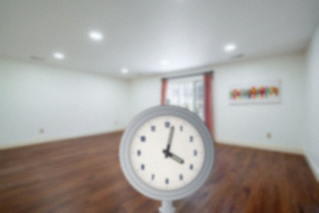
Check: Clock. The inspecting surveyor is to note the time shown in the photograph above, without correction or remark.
4:02
